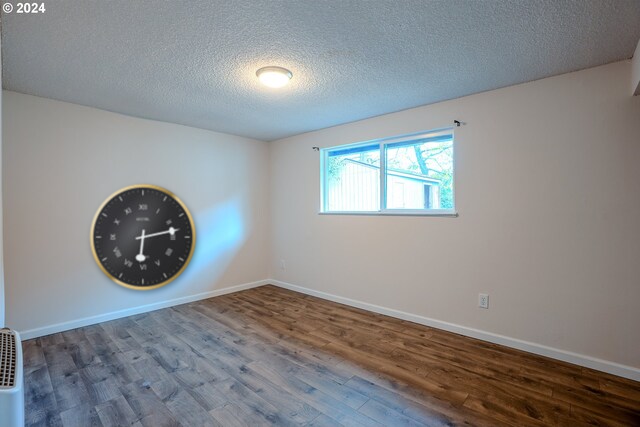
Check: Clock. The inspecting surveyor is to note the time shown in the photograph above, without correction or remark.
6:13
